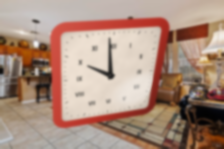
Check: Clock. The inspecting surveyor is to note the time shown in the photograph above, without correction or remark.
9:59
